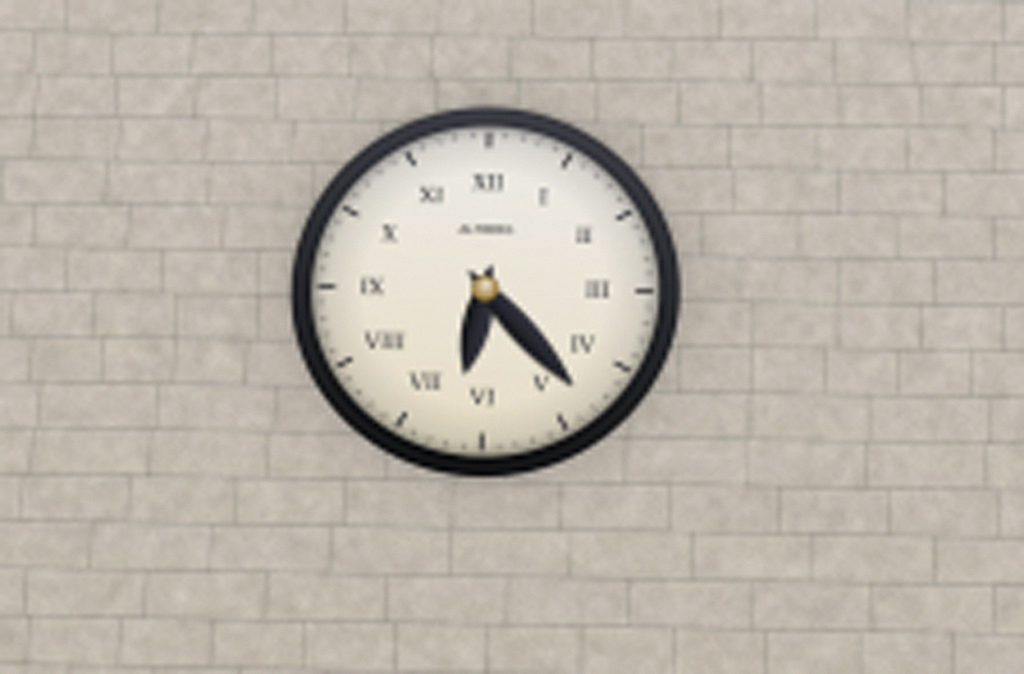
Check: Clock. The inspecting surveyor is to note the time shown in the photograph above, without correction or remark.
6:23
